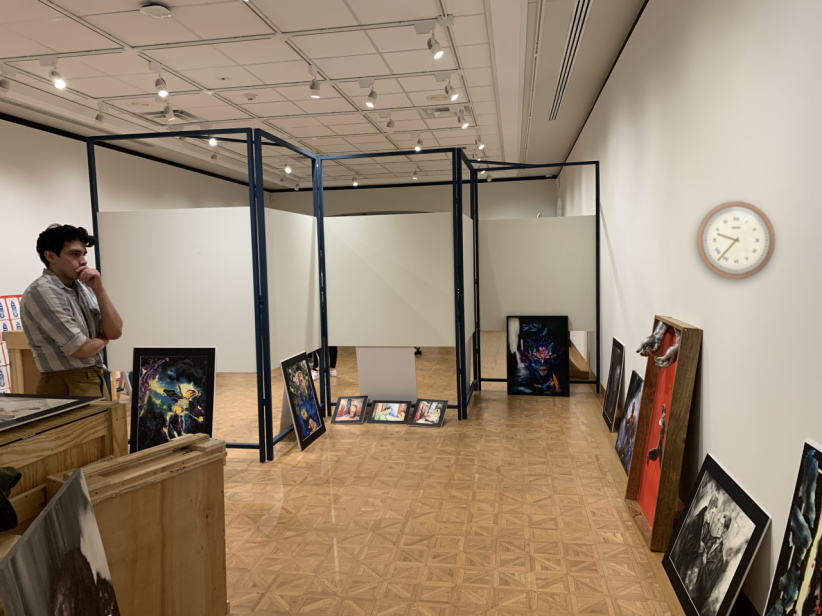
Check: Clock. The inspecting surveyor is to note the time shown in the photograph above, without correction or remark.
9:37
